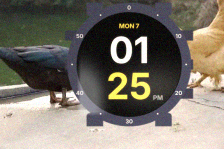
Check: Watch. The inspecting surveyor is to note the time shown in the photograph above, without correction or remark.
1:25
